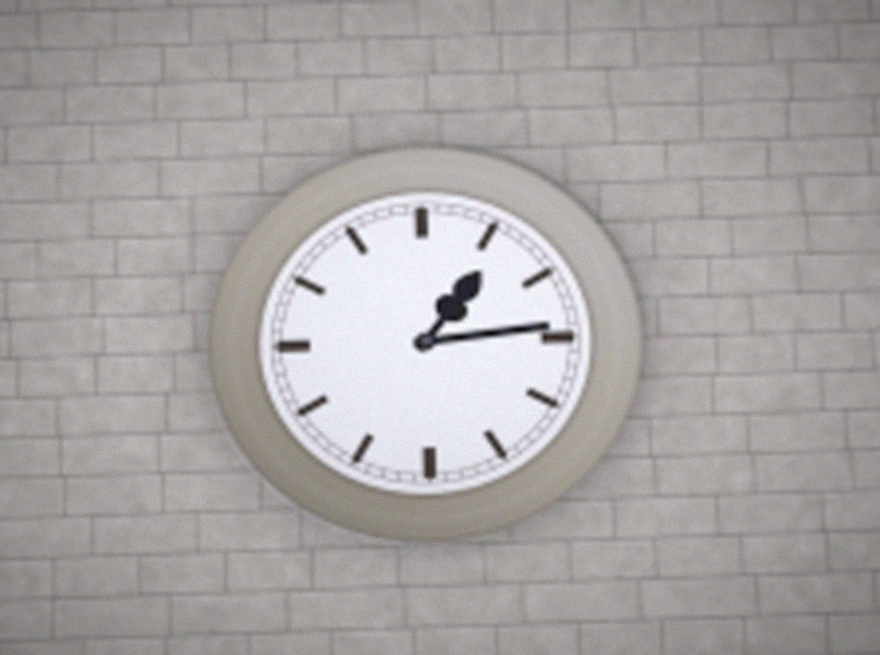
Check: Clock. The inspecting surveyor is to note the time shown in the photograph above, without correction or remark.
1:14
